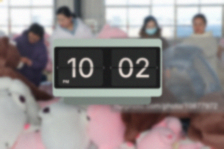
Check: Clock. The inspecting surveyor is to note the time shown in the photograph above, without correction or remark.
10:02
